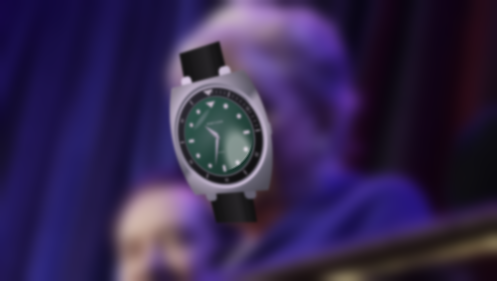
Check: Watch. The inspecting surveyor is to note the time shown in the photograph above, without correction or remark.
10:33
